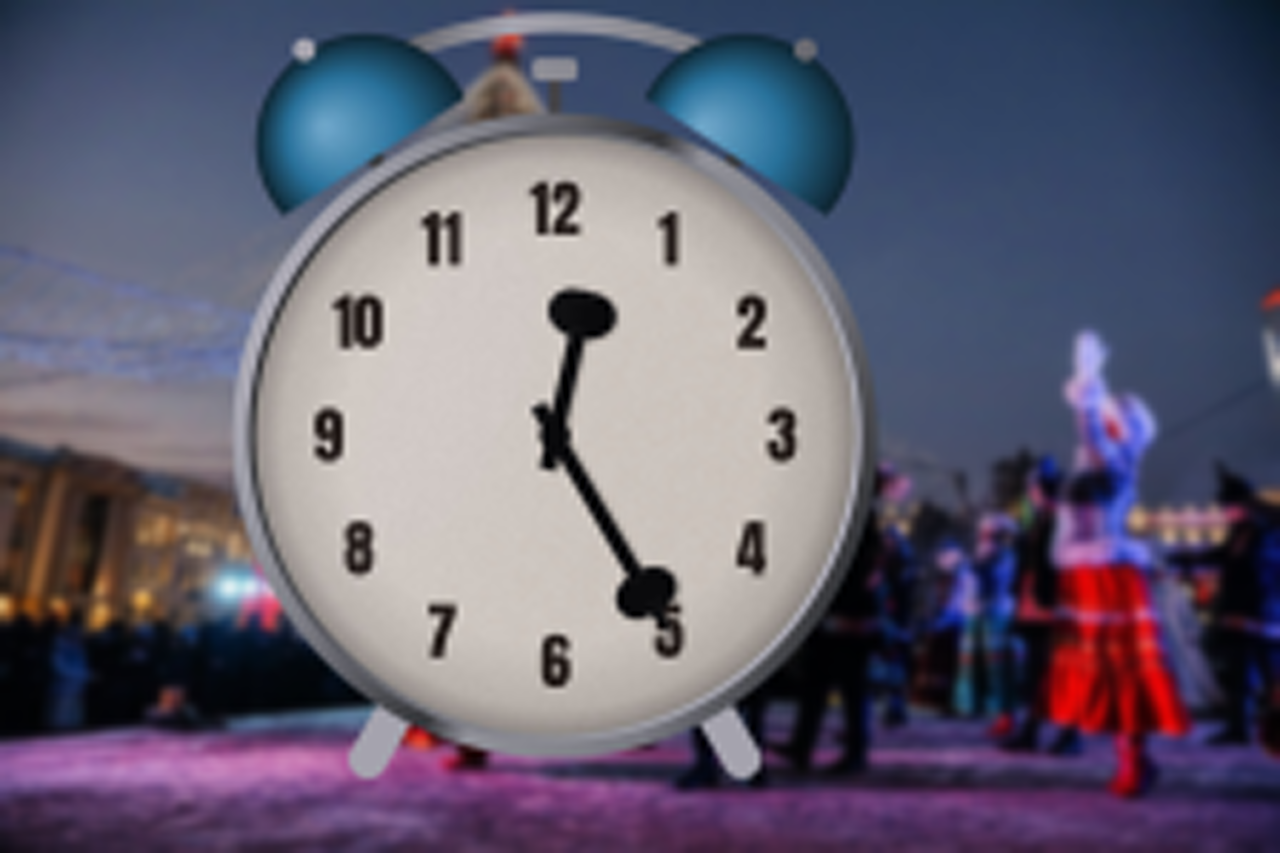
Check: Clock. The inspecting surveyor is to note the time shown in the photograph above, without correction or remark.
12:25
